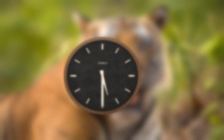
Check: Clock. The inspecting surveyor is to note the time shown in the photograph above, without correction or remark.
5:30
